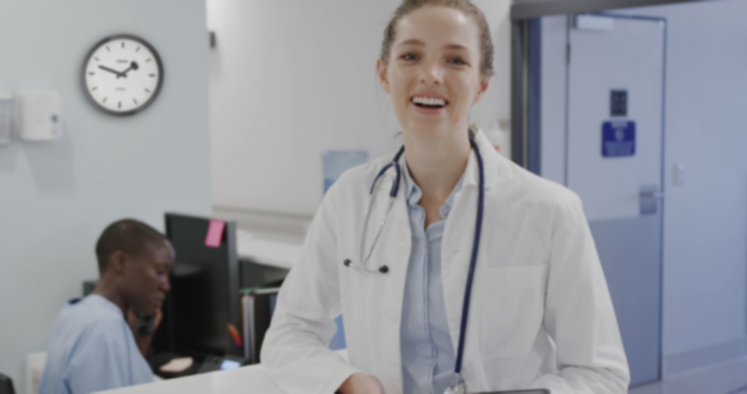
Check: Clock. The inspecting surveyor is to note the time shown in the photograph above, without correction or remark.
1:48
